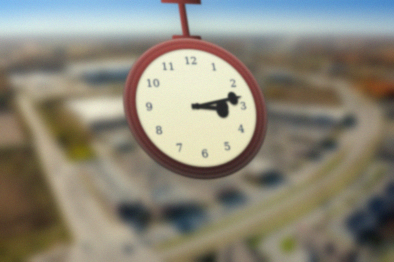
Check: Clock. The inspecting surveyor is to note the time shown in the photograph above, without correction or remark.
3:13
